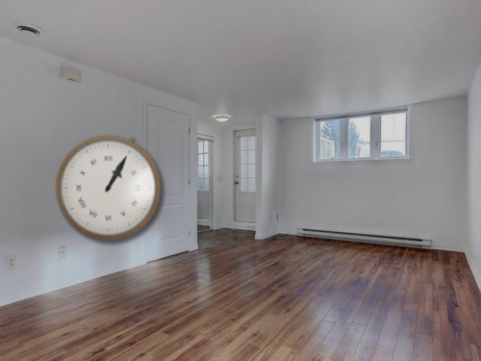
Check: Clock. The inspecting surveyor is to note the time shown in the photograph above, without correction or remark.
1:05
